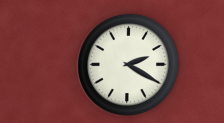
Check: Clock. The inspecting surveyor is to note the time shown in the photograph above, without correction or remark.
2:20
